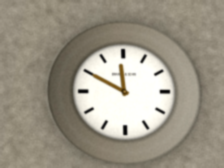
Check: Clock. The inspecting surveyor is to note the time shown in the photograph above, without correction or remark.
11:50
